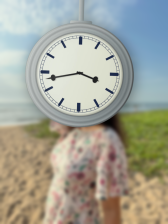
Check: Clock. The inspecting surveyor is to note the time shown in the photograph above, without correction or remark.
3:43
